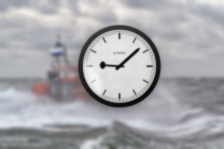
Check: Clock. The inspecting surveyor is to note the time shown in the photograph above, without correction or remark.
9:08
